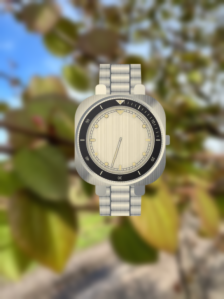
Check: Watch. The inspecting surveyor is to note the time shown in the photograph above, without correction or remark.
6:33
